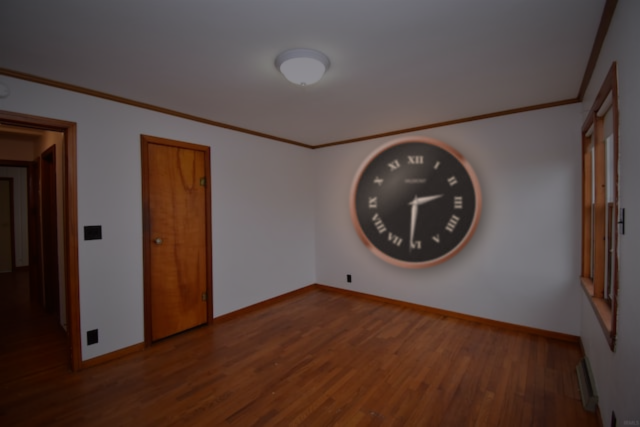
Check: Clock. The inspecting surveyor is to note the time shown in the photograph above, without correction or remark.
2:31
